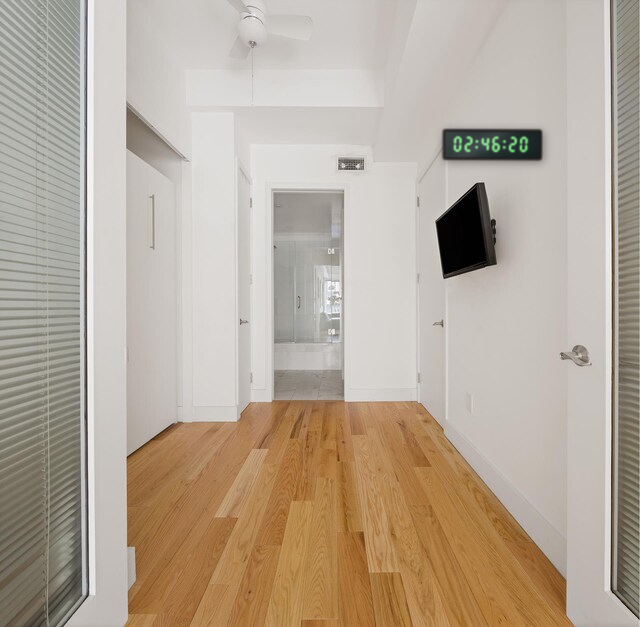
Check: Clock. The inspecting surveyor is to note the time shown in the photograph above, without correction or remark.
2:46:20
